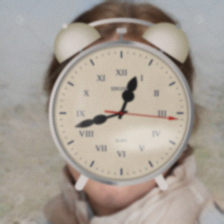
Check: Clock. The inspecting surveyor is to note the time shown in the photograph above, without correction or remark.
12:42:16
